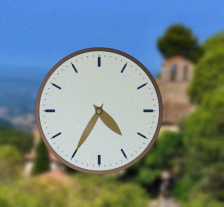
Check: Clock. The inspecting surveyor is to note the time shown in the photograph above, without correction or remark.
4:35
